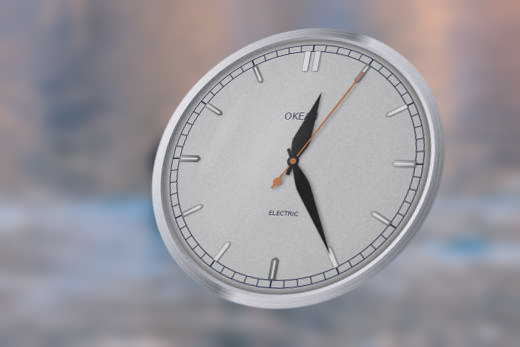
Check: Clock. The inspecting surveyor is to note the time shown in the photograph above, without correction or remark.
12:25:05
